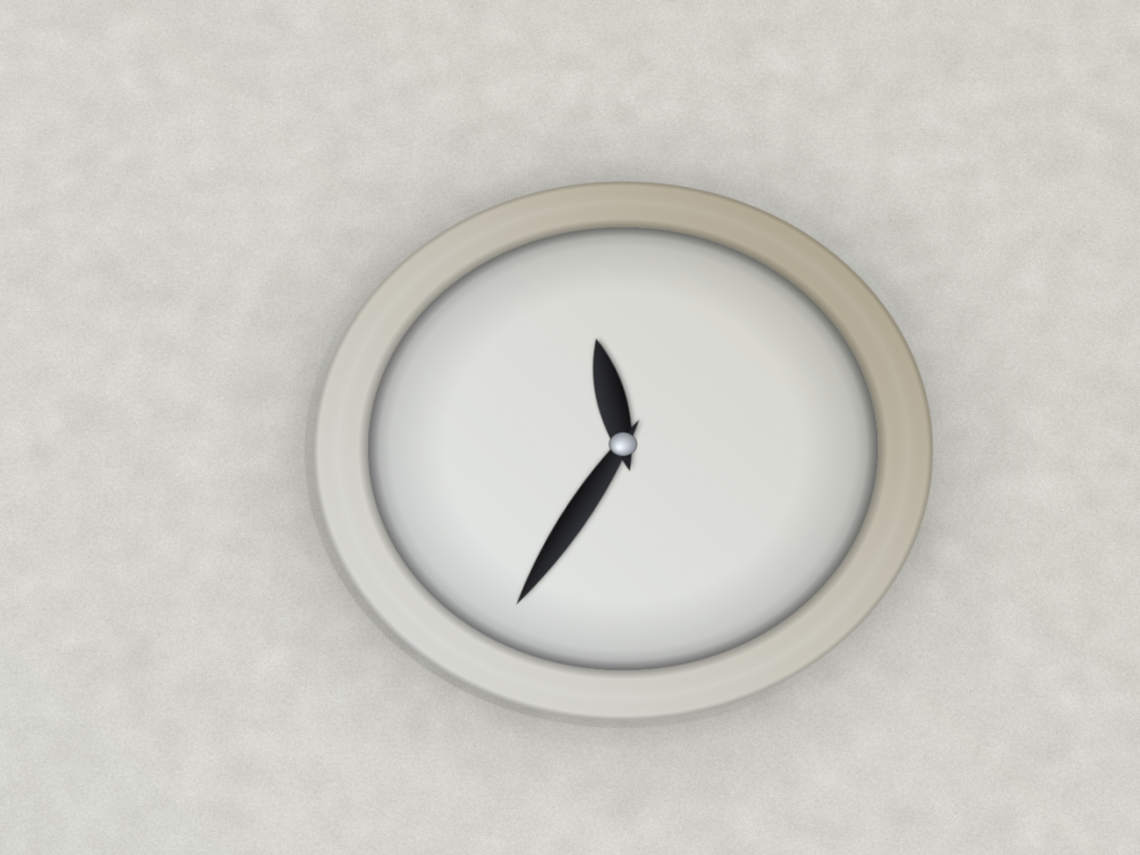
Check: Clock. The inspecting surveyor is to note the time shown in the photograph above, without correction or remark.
11:35
